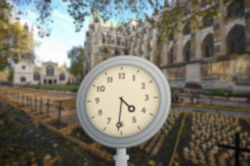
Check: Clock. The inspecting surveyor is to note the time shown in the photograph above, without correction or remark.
4:31
